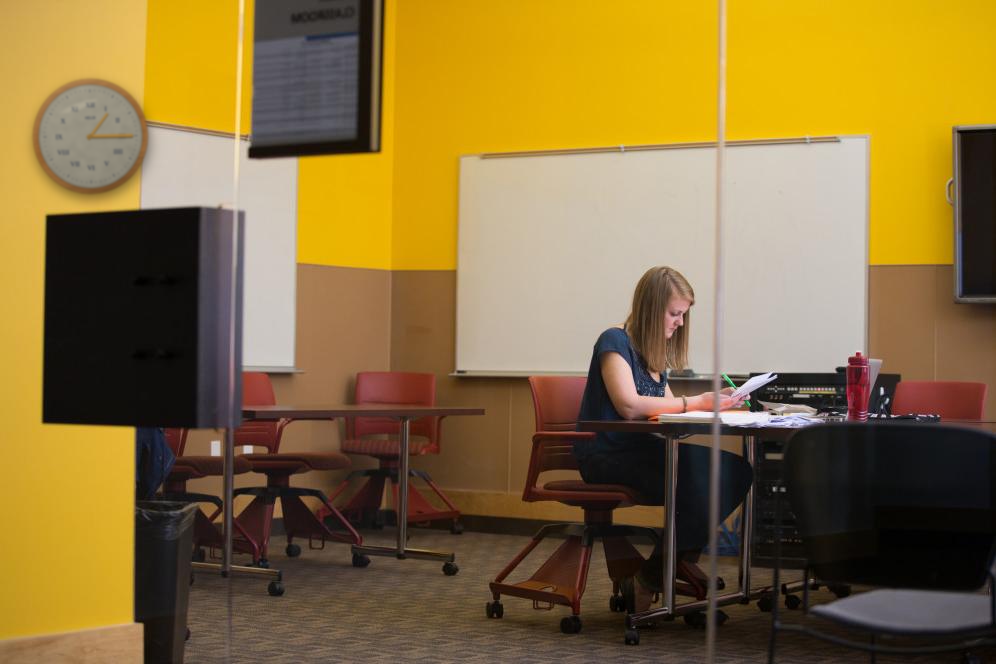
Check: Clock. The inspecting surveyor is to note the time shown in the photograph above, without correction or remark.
1:15
